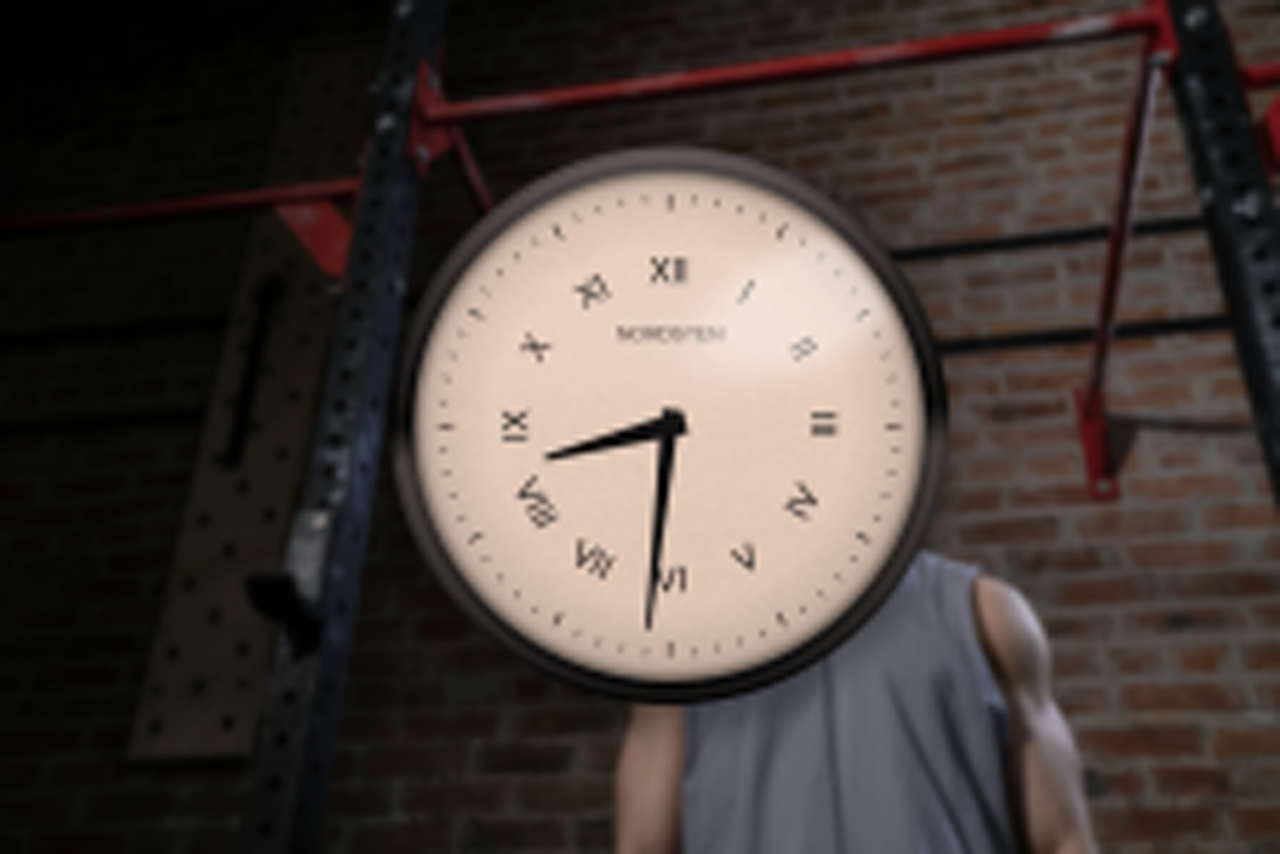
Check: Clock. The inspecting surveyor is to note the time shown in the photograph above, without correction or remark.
8:31
